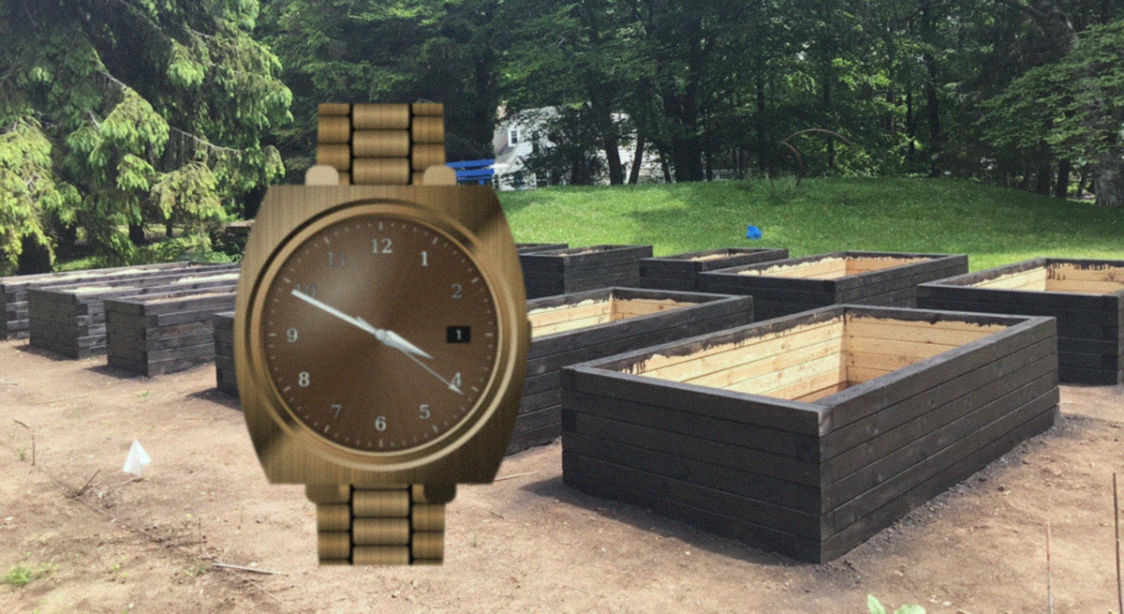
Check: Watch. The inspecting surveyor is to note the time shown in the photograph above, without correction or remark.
3:49:21
